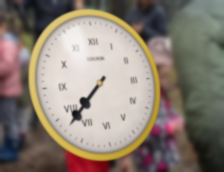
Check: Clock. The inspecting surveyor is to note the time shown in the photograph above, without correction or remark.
7:38
